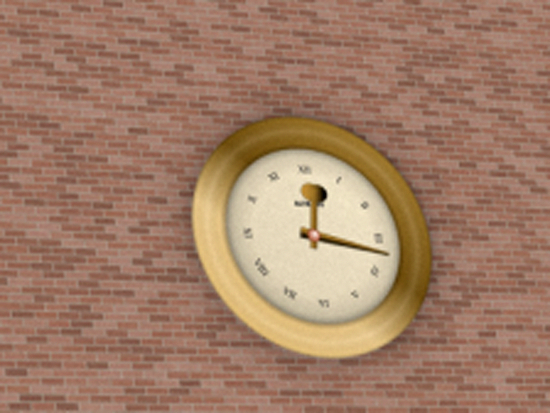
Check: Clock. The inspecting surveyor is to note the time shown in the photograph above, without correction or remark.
12:17
